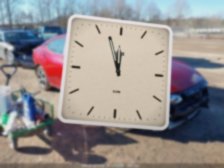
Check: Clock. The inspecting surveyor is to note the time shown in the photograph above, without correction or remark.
11:57
